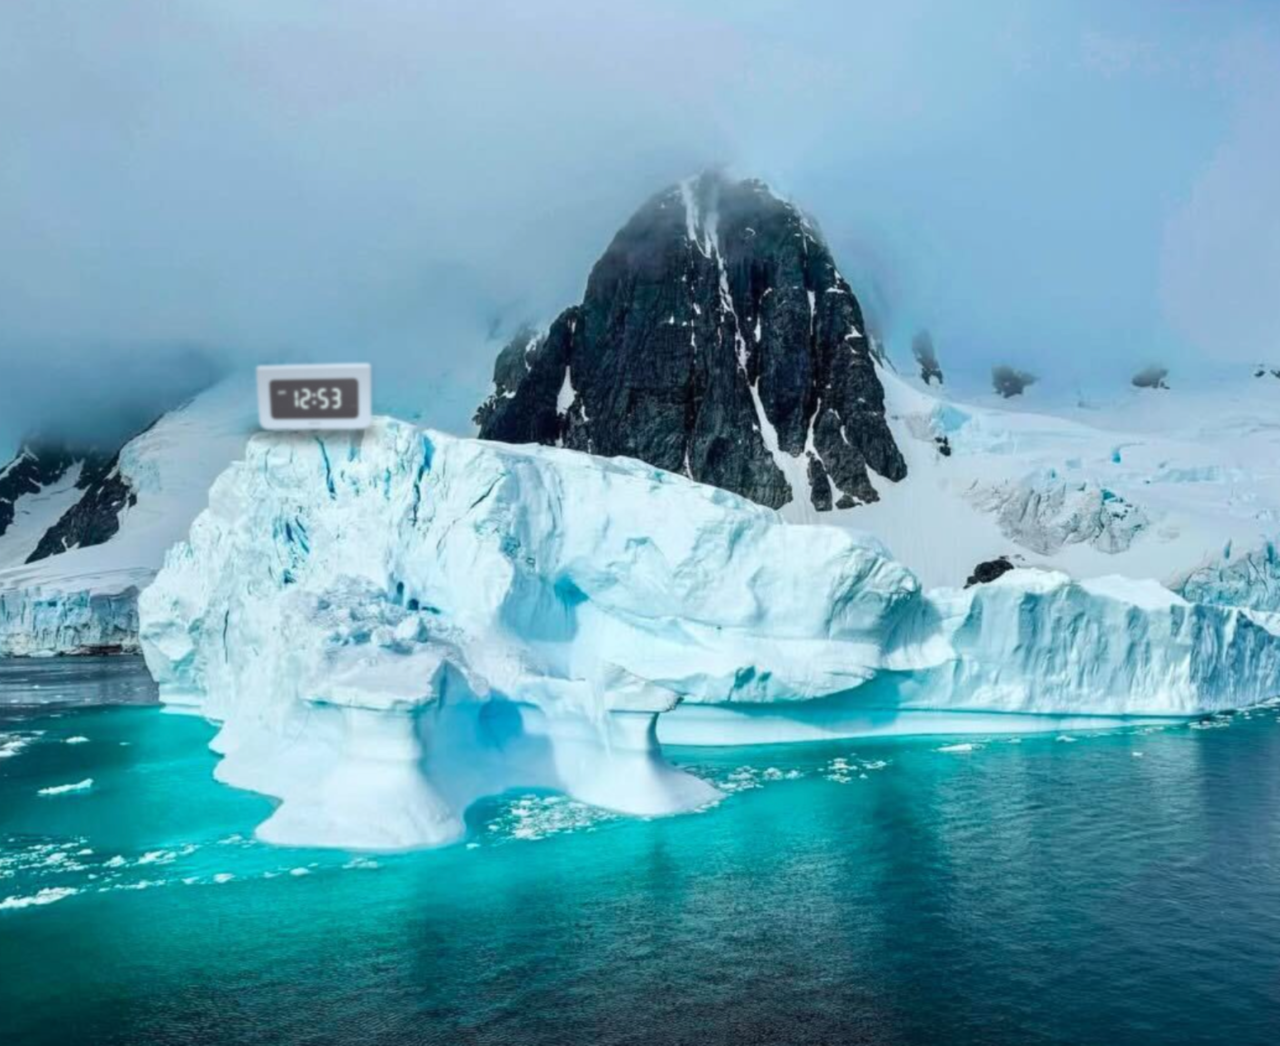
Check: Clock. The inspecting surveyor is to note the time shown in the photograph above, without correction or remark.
12:53
